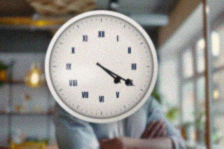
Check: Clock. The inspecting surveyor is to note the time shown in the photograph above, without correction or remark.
4:20
